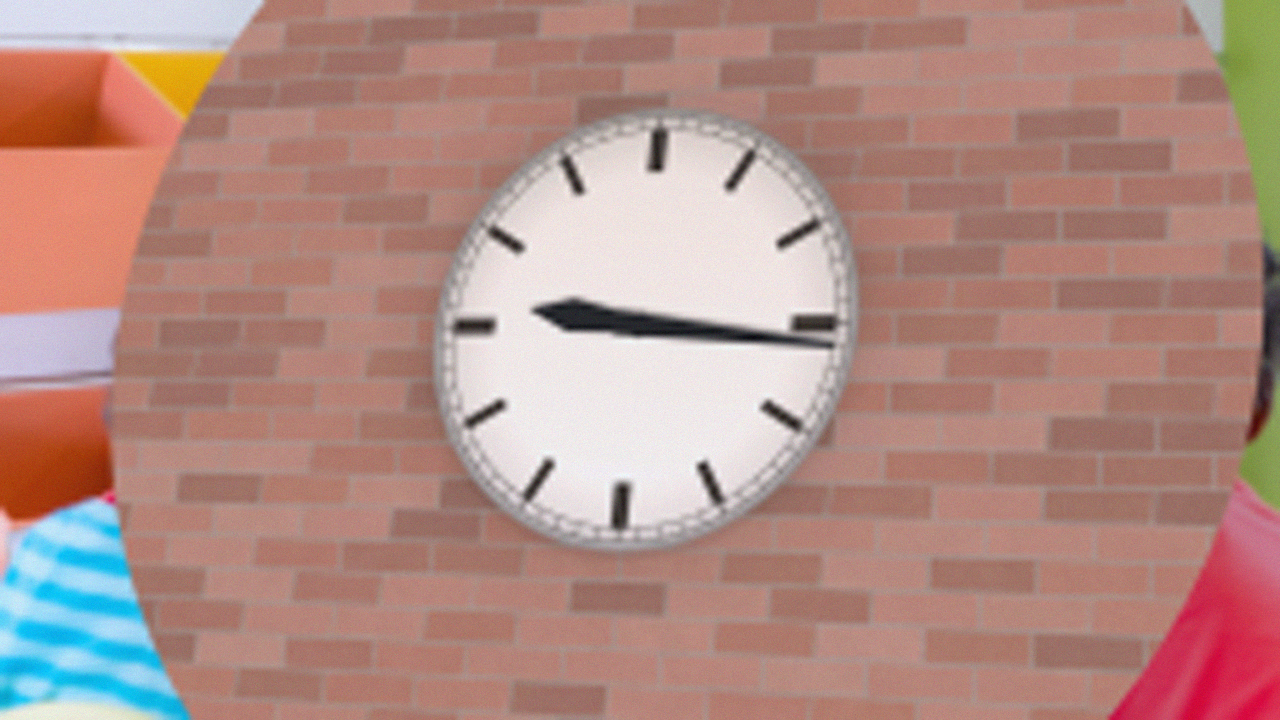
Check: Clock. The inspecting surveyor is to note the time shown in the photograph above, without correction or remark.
9:16
